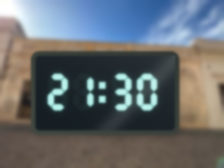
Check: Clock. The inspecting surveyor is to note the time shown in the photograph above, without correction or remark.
21:30
